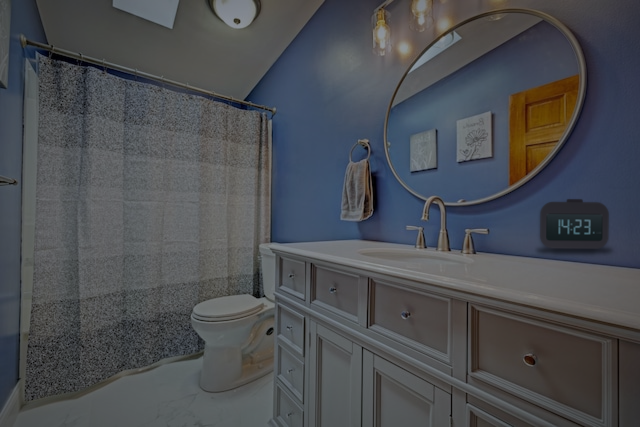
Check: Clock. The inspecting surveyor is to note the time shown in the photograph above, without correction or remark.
14:23
